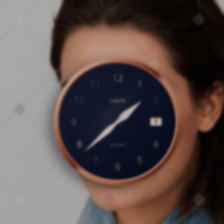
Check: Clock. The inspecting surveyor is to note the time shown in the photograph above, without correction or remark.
1:38
